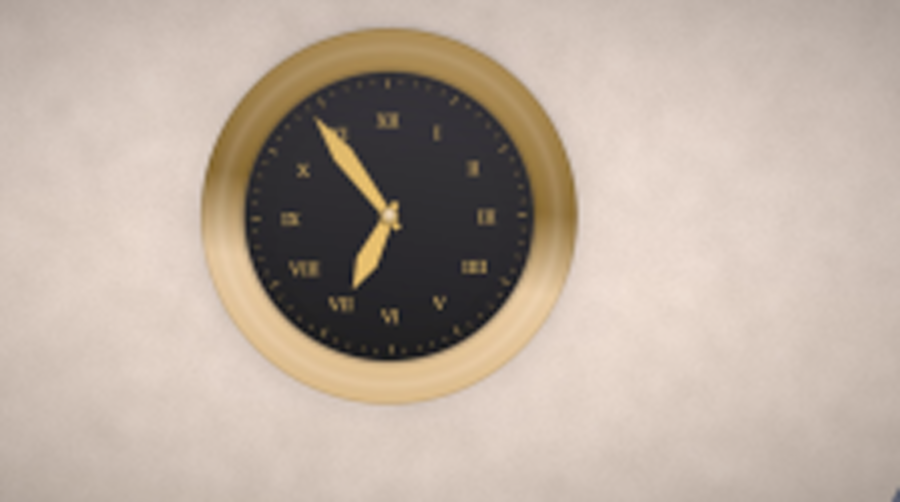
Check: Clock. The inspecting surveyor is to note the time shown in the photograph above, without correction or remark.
6:54
